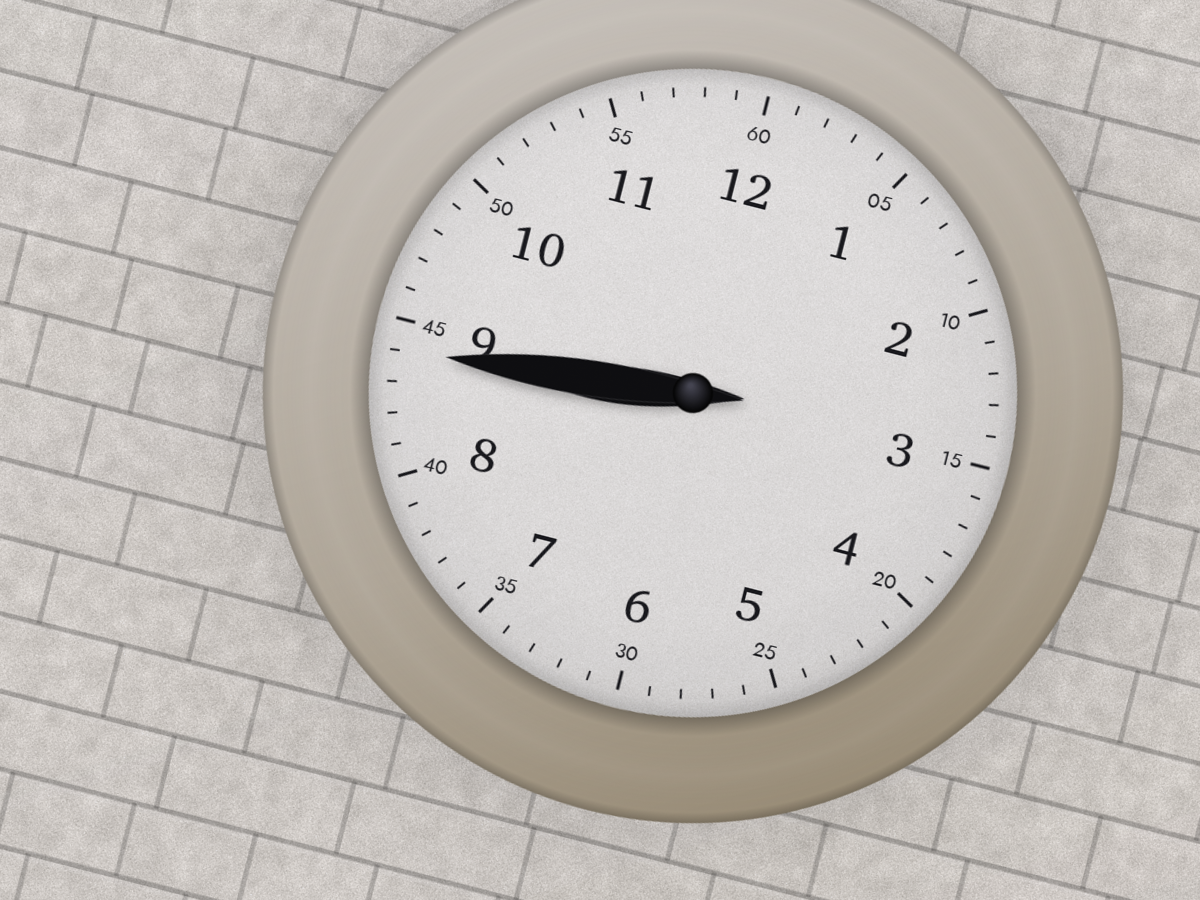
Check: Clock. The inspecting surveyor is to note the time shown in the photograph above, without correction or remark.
8:44
